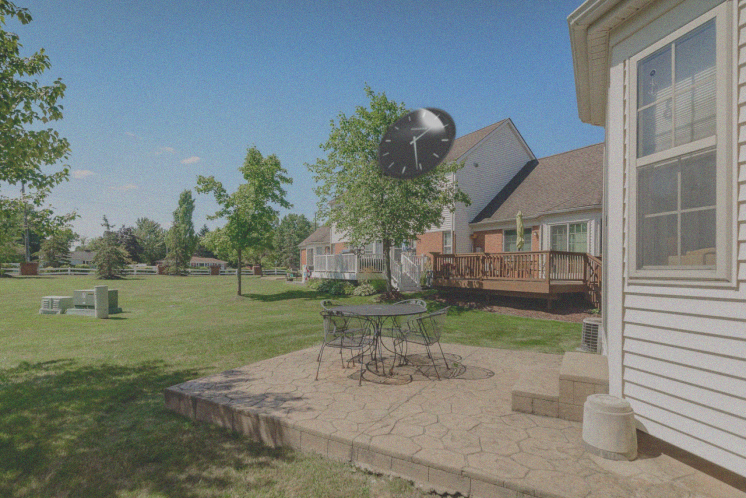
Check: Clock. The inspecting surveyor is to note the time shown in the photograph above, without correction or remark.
1:26
